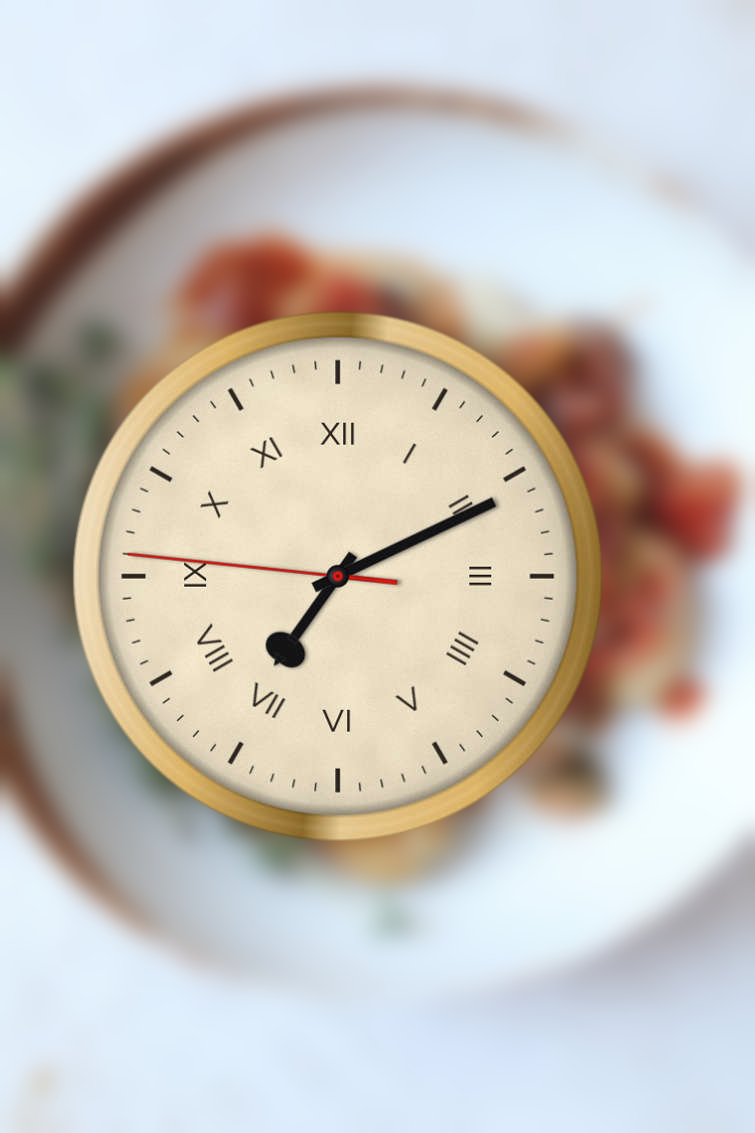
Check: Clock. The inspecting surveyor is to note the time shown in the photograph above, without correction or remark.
7:10:46
